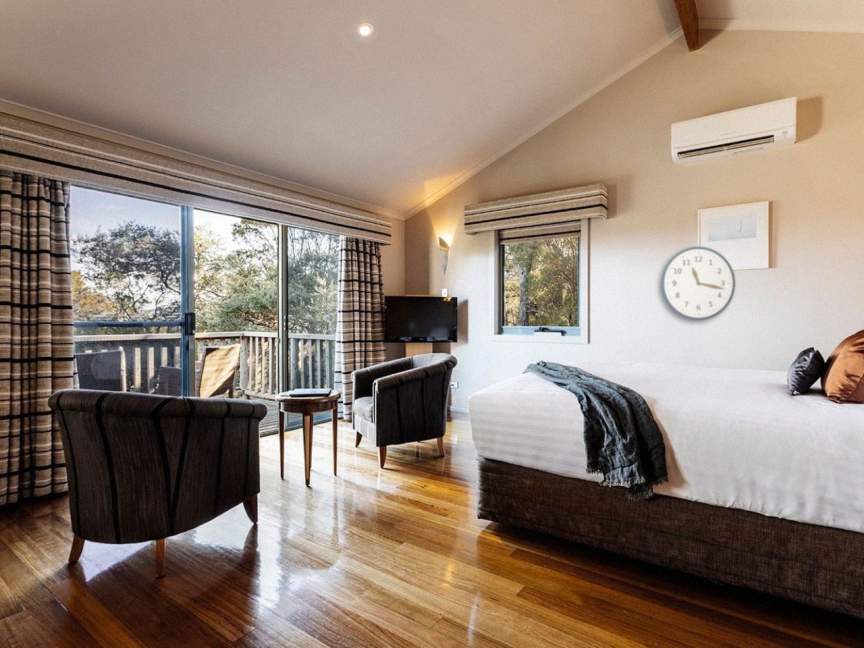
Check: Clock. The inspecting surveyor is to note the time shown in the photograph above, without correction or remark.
11:17
